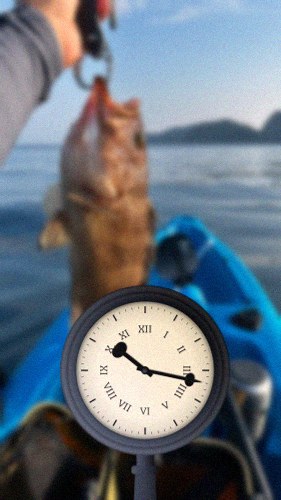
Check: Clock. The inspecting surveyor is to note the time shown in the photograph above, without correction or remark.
10:17
